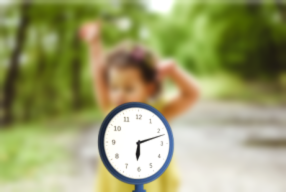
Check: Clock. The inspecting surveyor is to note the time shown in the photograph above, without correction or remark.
6:12
